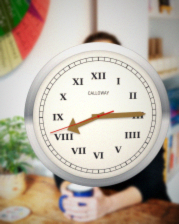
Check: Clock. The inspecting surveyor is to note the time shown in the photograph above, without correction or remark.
8:14:42
